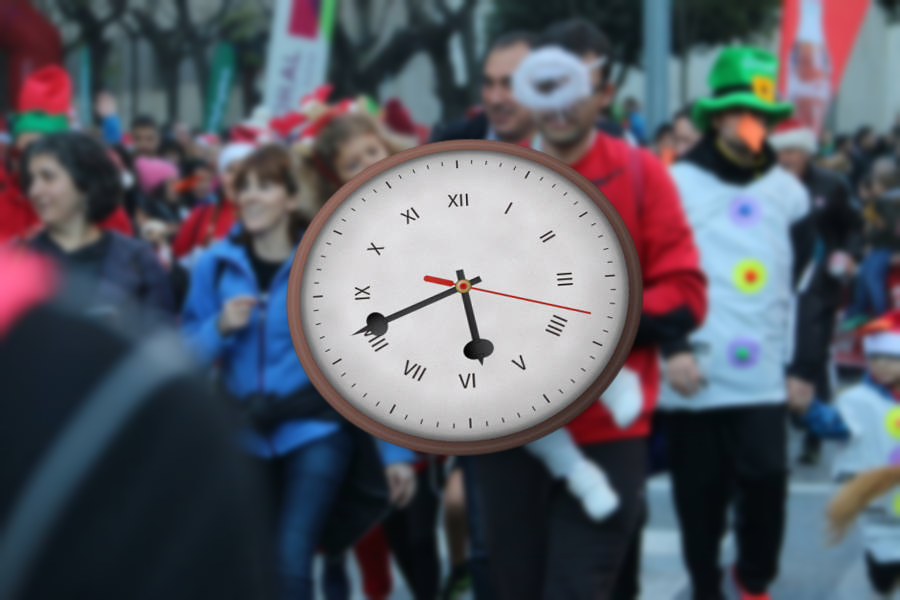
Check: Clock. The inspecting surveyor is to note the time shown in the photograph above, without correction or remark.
5:41:18
